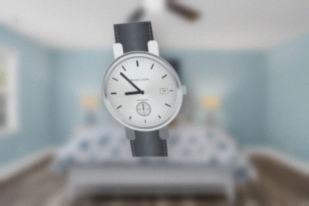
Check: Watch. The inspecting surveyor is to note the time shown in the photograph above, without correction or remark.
8:53
